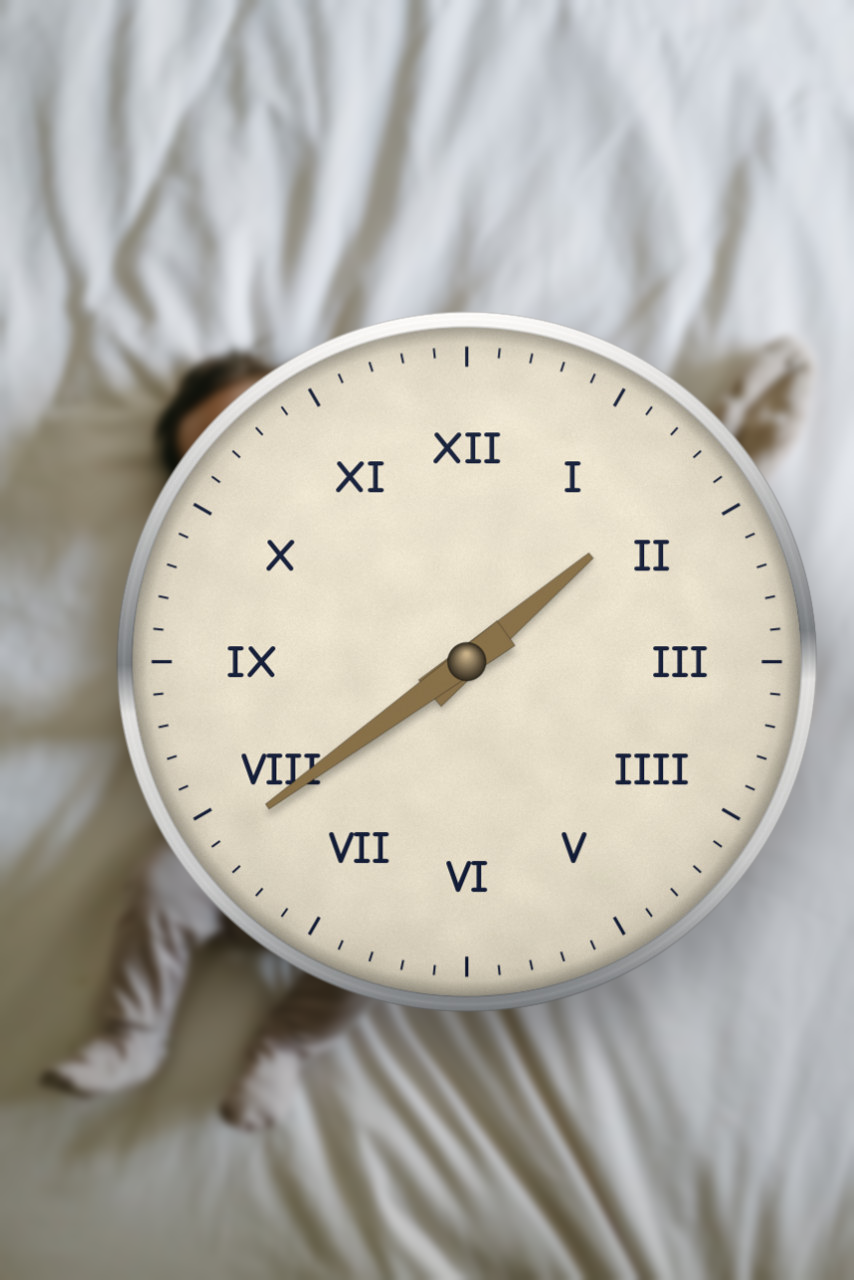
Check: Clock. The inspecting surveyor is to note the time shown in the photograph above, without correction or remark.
1:39
